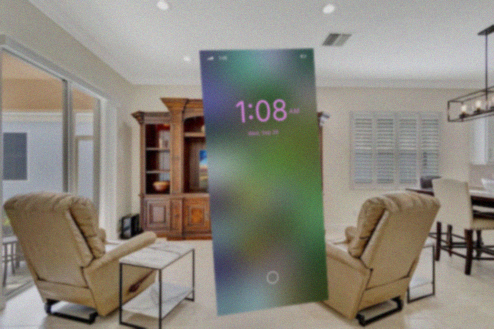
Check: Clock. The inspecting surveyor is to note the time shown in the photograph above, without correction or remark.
1:08
